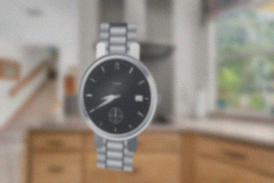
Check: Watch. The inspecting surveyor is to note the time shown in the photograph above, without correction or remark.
8:40
